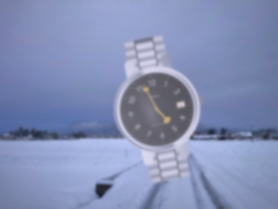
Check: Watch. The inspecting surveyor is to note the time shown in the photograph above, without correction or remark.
4:57
